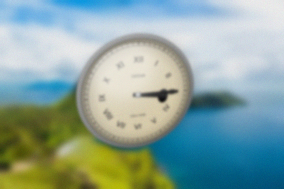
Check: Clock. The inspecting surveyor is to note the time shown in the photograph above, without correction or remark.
3:15
